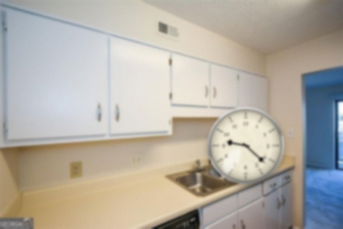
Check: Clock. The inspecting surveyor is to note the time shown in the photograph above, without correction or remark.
9:22
